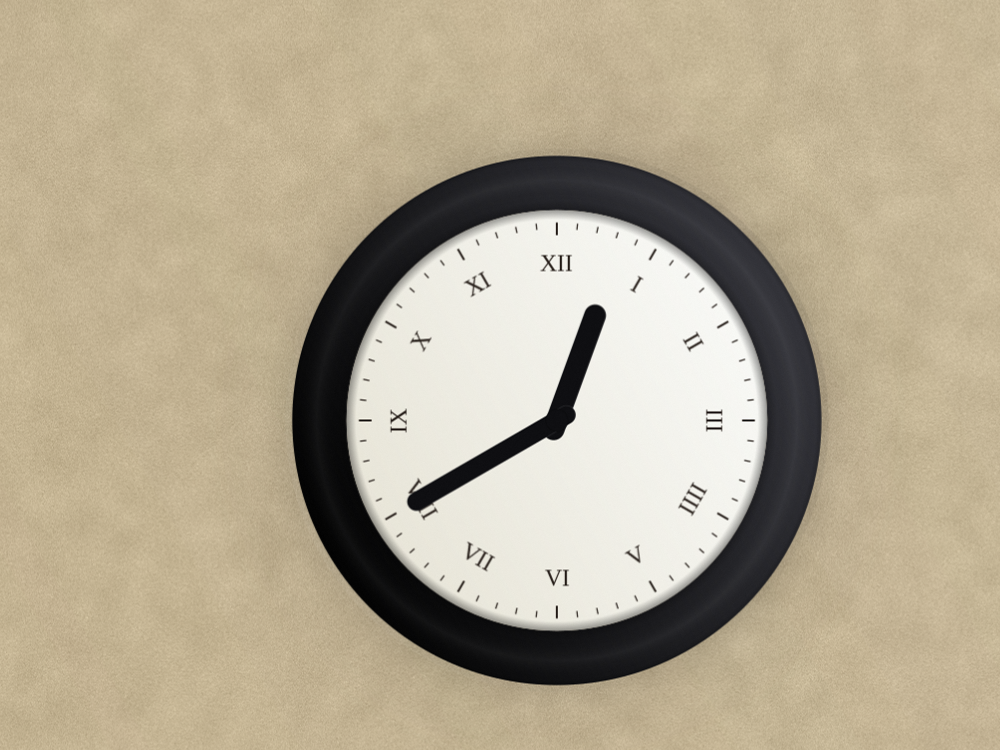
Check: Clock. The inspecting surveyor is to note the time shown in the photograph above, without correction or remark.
12:40
